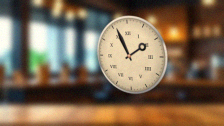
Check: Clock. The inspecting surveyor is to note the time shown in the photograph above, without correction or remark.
1:56
